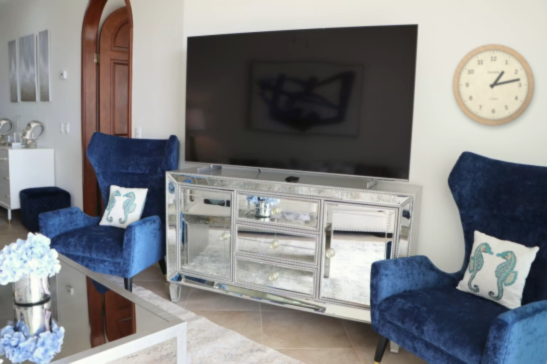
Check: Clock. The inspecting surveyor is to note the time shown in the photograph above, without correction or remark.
1:13
